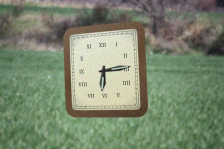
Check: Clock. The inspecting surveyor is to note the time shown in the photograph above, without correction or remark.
6:14
